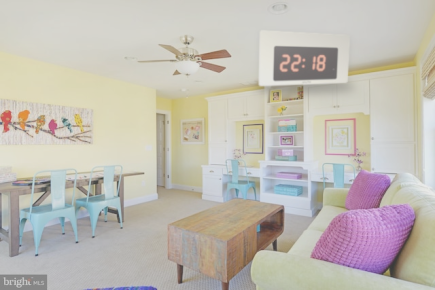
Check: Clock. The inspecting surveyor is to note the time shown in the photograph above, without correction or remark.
22:18
